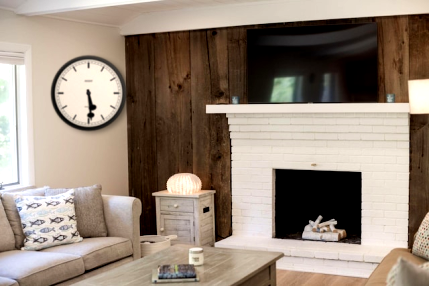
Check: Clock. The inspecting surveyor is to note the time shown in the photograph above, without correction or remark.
5:29
